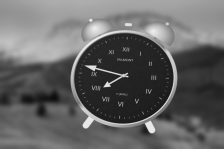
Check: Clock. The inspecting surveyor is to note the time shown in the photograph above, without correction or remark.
7:47
